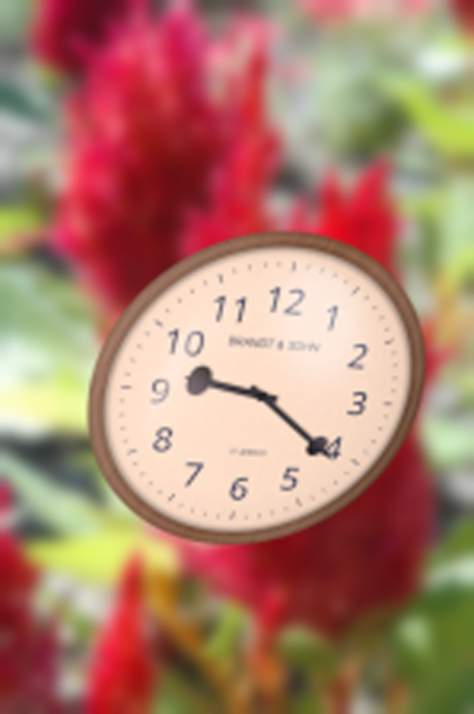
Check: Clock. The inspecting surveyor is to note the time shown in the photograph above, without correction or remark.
9:21
